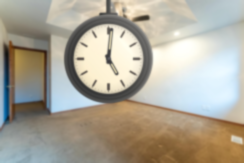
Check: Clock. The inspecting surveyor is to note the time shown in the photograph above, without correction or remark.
5:01
